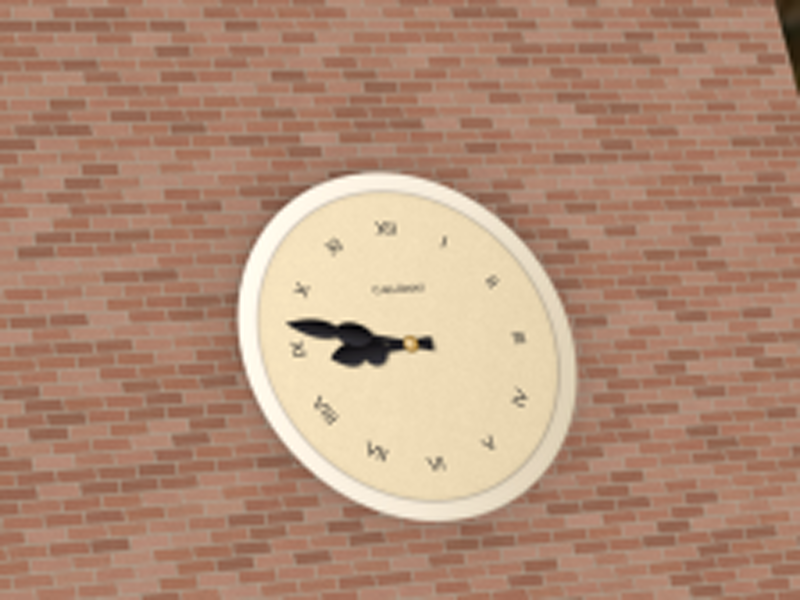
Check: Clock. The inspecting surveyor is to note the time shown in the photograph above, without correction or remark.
8:47
